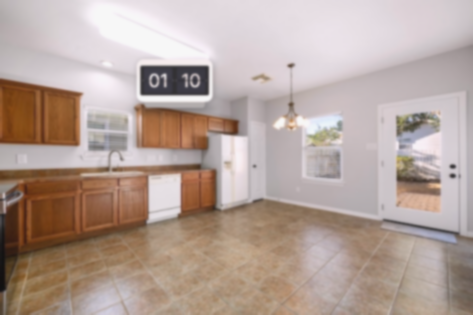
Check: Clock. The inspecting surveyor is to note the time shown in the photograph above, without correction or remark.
1:10
